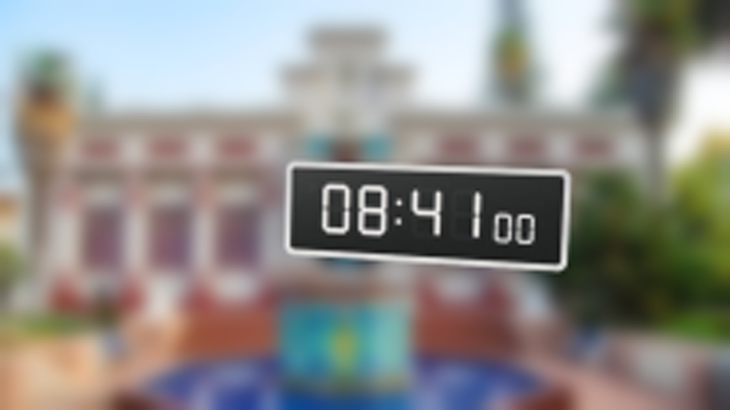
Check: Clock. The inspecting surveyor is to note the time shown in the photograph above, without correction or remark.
8:41:00
